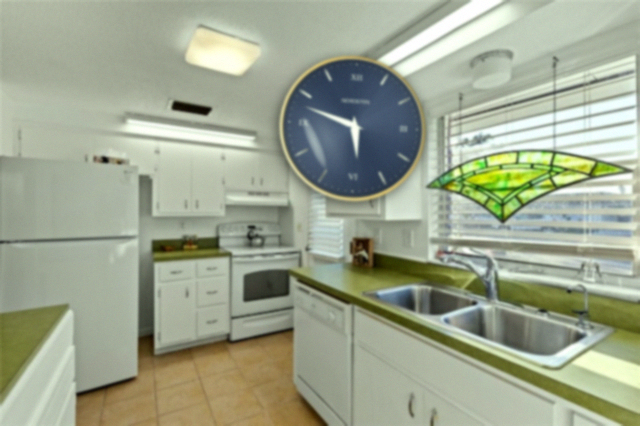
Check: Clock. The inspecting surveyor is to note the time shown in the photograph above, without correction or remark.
5:48
